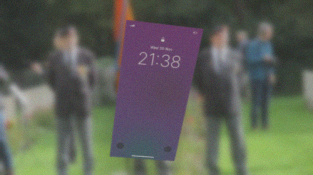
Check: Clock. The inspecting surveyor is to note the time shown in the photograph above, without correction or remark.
21:38
